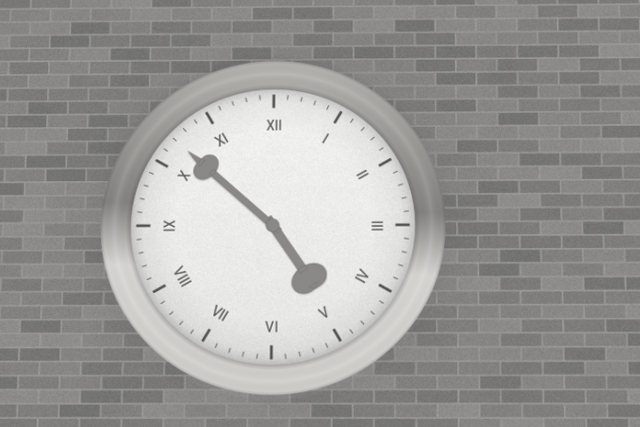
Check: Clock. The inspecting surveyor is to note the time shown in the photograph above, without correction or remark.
4:52
